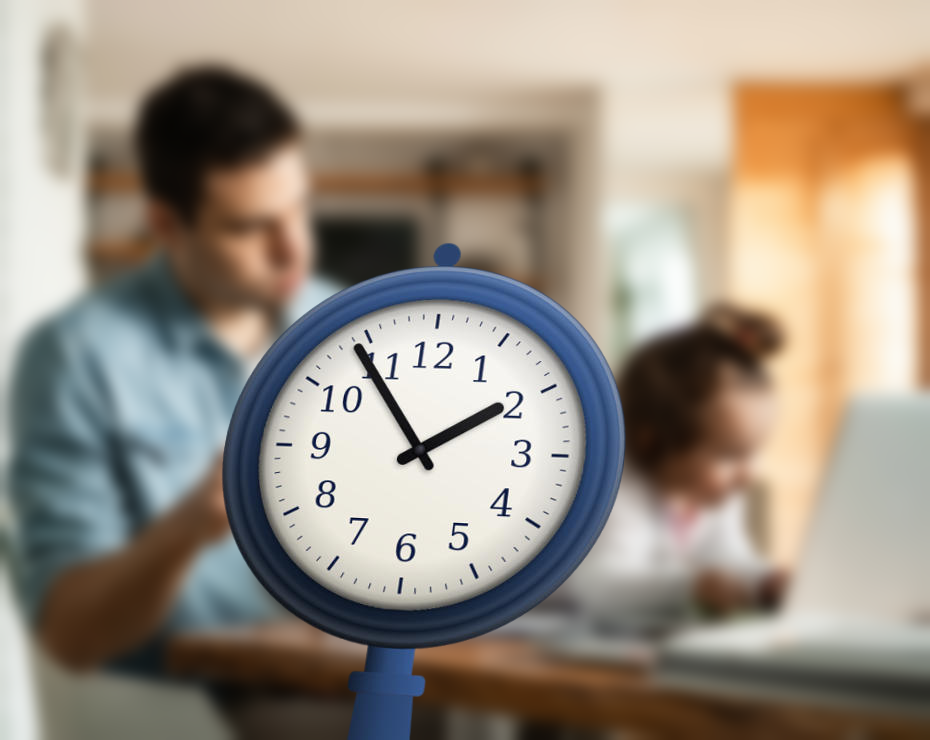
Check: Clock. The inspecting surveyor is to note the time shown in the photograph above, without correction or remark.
1:54
